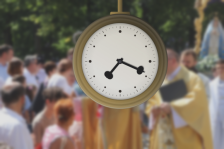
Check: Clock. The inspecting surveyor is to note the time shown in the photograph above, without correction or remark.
7:19
